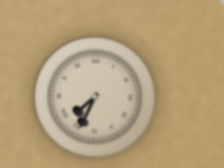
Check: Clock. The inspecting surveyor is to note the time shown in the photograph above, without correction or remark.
7:34
